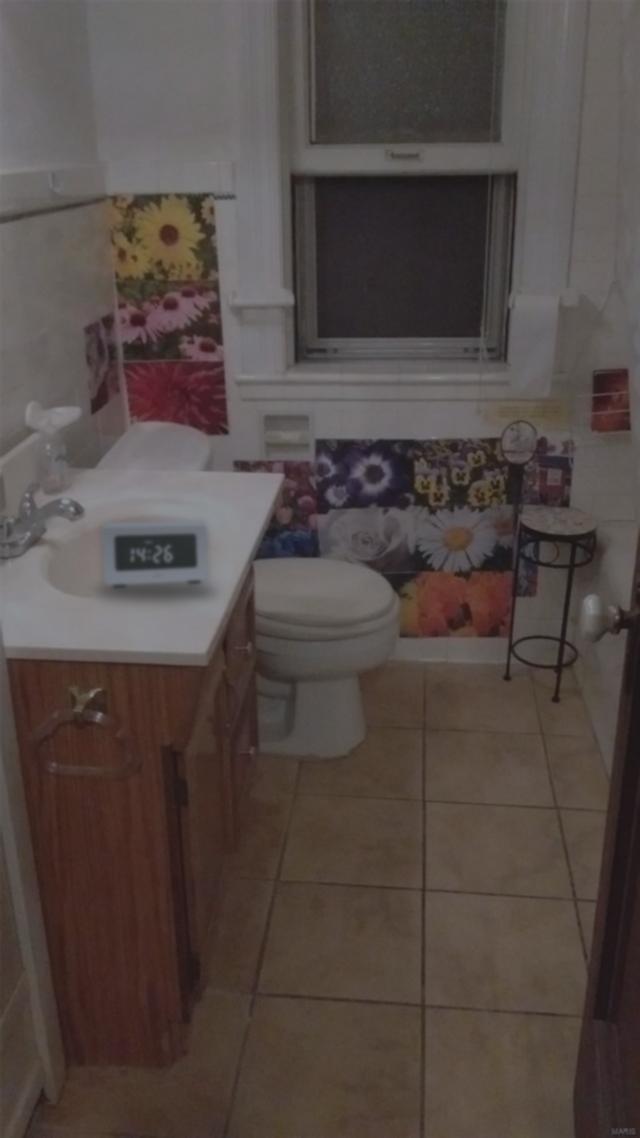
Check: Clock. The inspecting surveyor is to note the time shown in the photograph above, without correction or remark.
14:26
